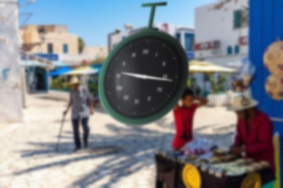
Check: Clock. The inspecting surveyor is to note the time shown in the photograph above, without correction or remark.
9:16
